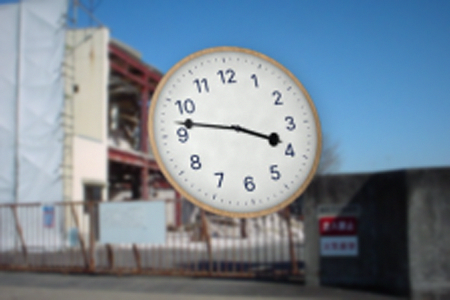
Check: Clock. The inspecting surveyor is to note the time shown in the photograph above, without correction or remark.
3:47
